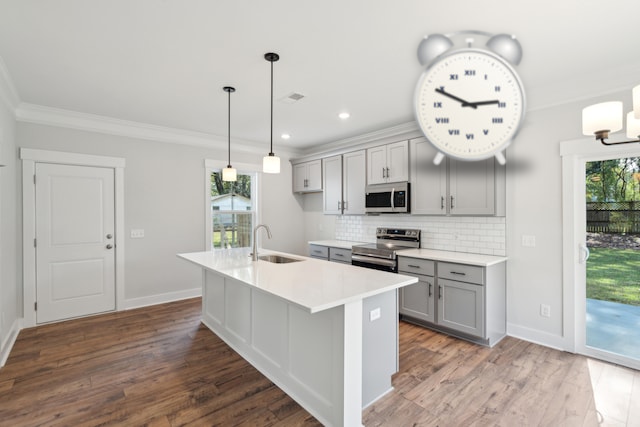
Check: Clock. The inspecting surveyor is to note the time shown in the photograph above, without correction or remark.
2:49
